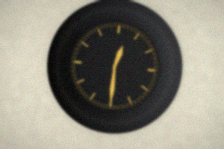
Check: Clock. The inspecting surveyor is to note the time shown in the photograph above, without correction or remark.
12:30
